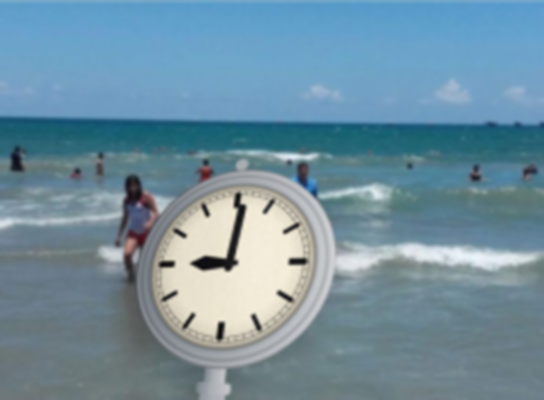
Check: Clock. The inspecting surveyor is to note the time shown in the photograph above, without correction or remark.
9:01
